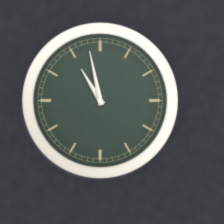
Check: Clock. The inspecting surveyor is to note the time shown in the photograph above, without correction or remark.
10:58
